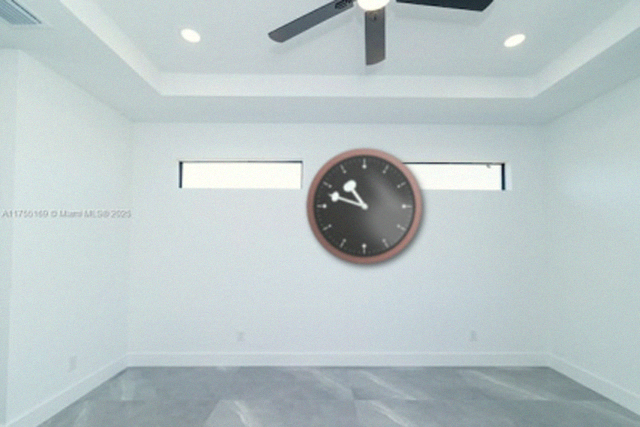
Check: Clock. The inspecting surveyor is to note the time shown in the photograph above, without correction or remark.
10:48
